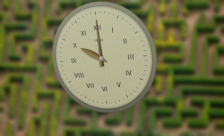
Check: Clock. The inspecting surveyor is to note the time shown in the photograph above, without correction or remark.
10:00
